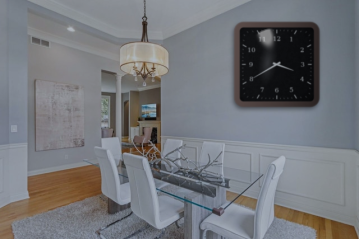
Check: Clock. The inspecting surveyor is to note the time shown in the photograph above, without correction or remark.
3:40
